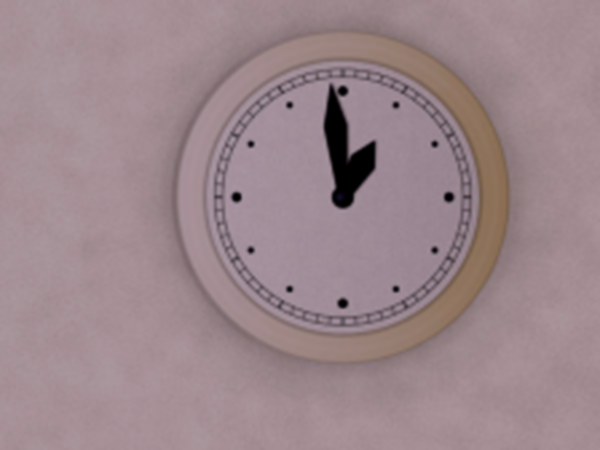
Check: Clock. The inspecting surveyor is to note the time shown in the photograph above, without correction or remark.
12:59
